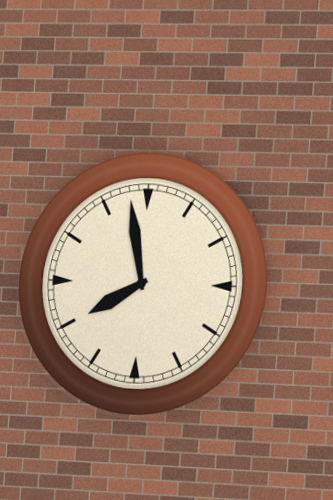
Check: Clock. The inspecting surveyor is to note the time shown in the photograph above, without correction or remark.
7:58
